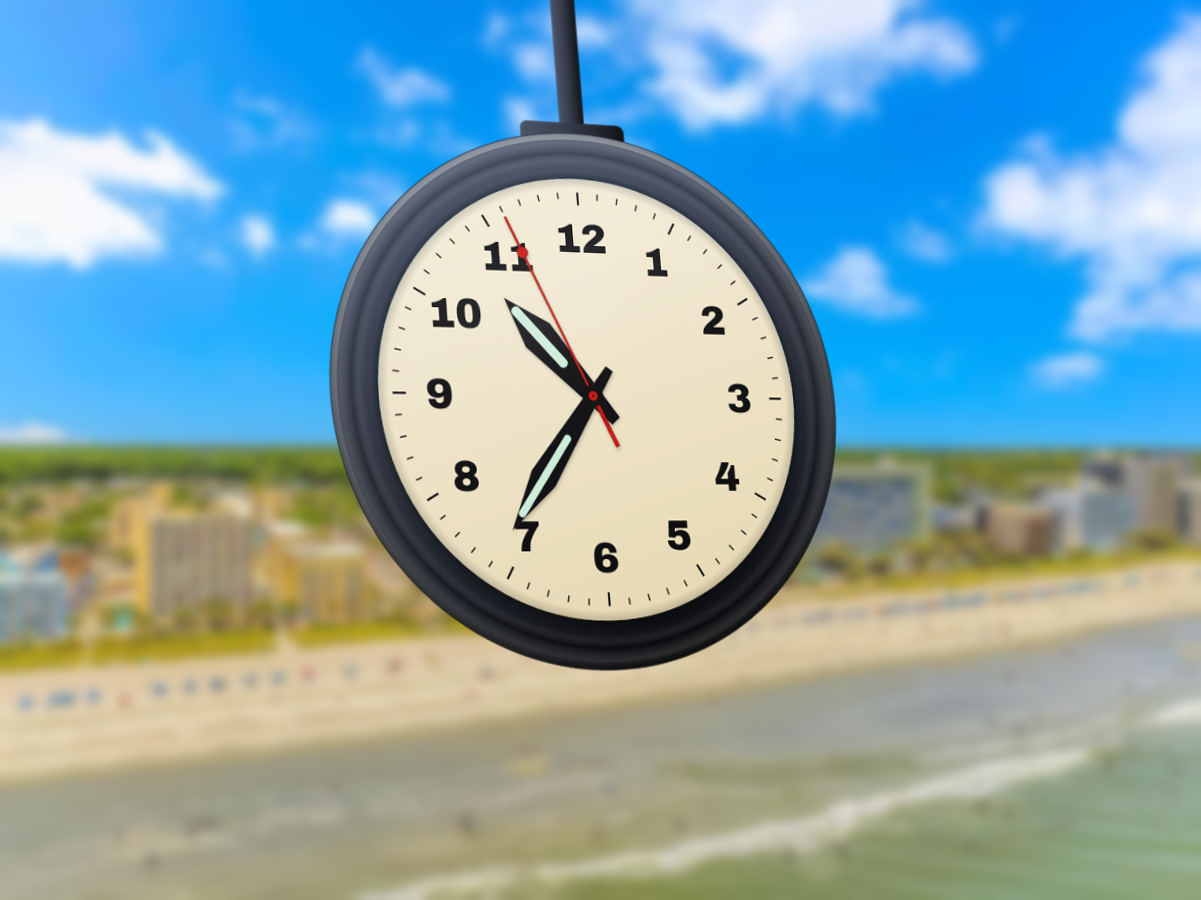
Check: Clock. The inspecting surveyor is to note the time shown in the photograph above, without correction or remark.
10:35:56
